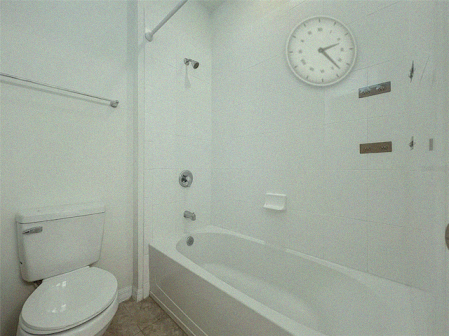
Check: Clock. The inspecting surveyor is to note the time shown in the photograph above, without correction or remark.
2:23
